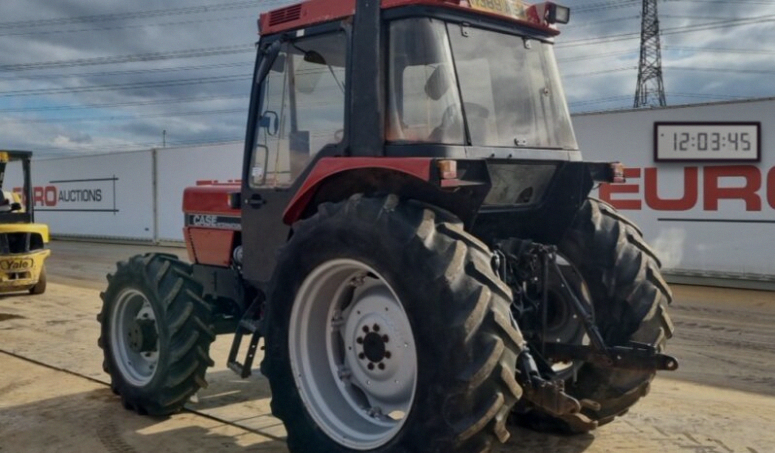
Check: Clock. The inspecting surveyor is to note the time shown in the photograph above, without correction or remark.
12:03:45
